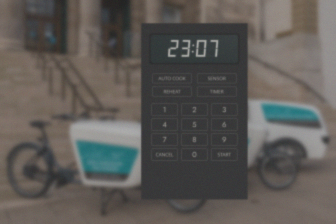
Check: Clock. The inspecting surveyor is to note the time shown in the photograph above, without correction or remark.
23:07
